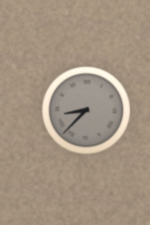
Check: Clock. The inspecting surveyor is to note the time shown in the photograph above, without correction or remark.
8:37
